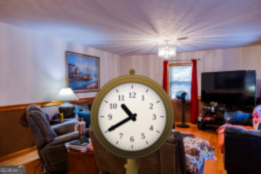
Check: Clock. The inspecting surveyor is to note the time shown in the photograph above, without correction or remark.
10:40
